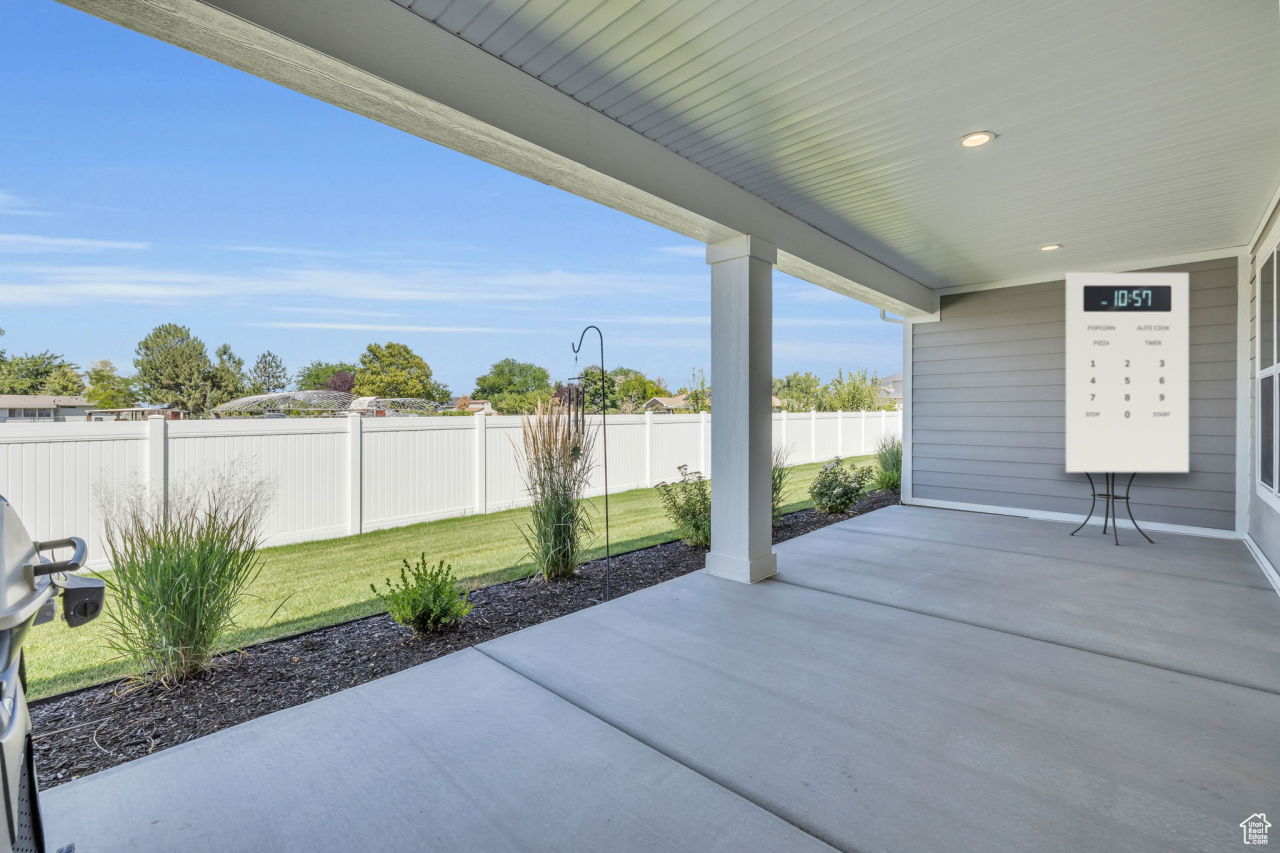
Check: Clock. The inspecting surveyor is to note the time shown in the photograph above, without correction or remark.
10:57
